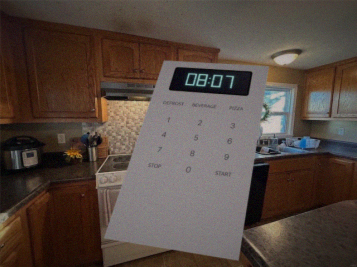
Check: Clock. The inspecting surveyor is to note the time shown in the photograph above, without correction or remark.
8:07
